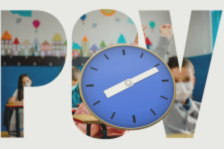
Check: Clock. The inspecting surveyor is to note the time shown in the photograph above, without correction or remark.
8:11
